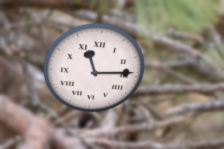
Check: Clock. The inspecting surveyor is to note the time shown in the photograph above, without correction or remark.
11:14
